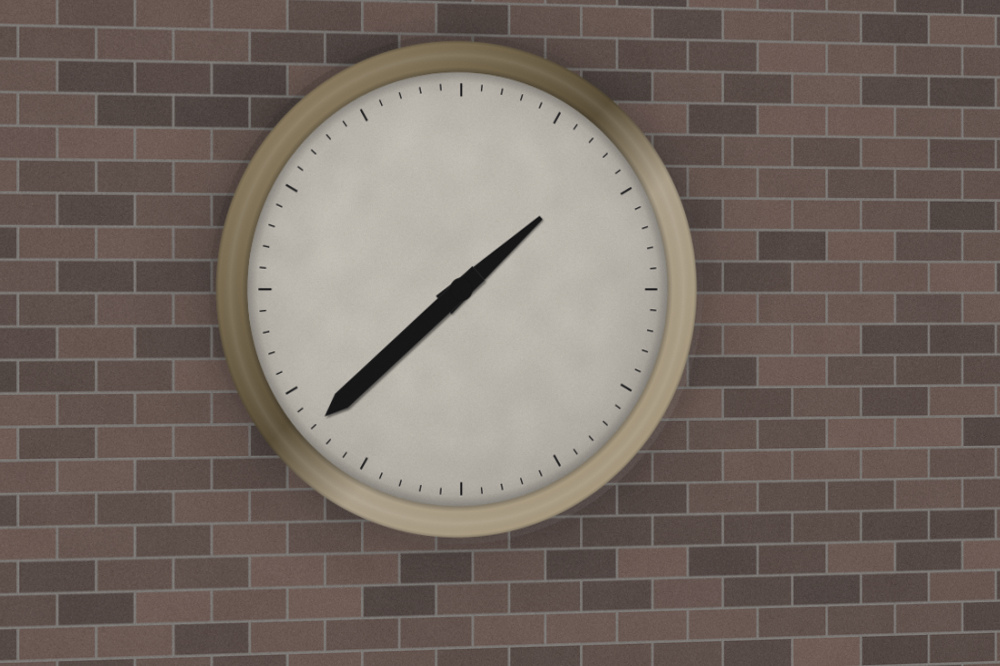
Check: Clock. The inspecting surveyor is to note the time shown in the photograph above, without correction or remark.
1:38
